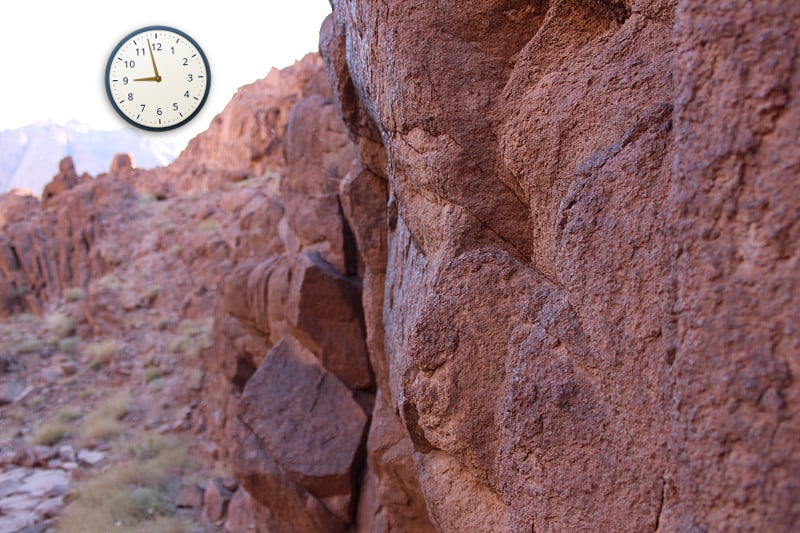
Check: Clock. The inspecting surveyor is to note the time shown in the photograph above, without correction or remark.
8:58
